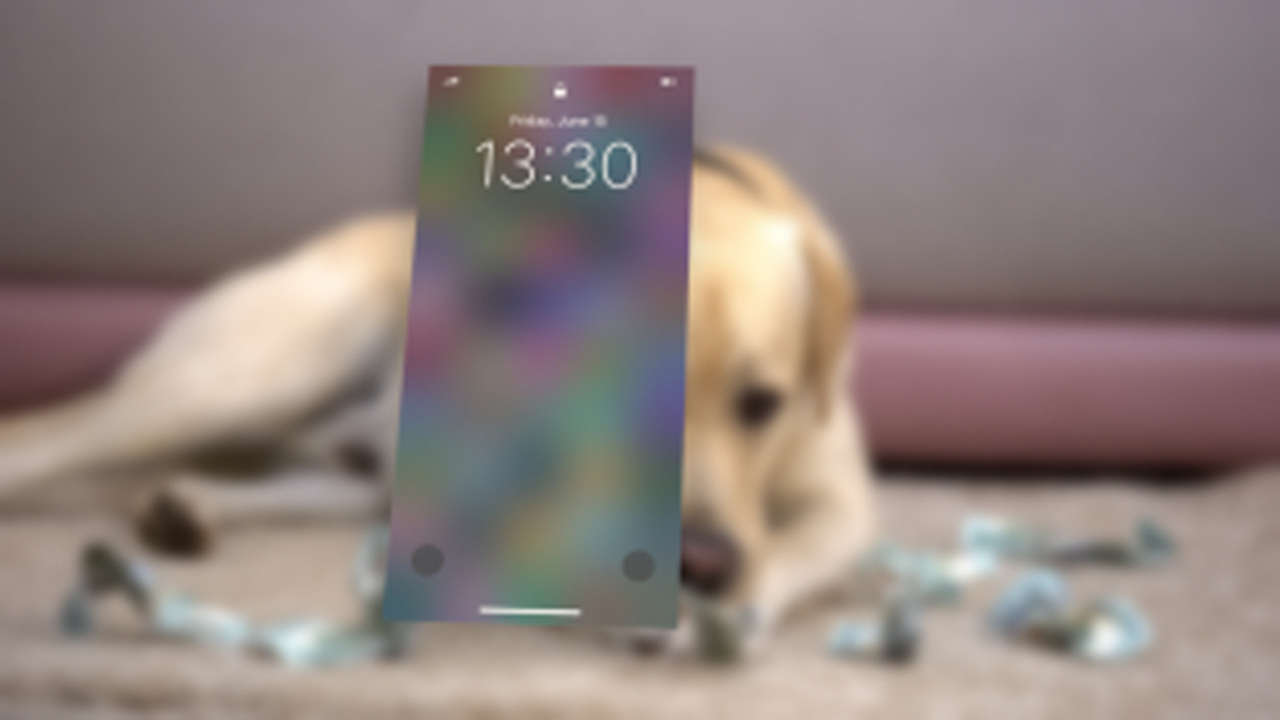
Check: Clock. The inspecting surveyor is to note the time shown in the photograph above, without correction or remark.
13:30
